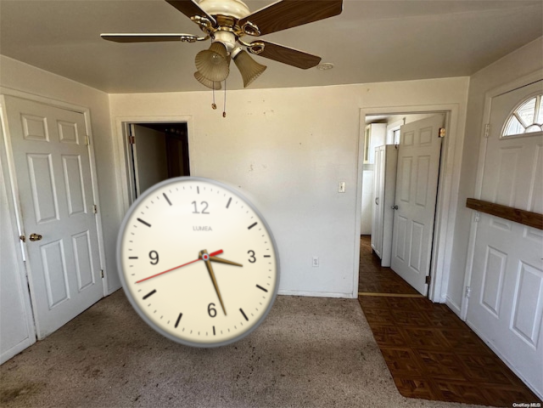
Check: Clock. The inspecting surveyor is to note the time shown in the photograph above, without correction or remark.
3:27:42
